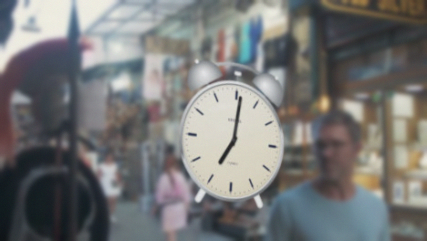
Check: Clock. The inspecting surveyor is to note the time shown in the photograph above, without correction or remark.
7:01
